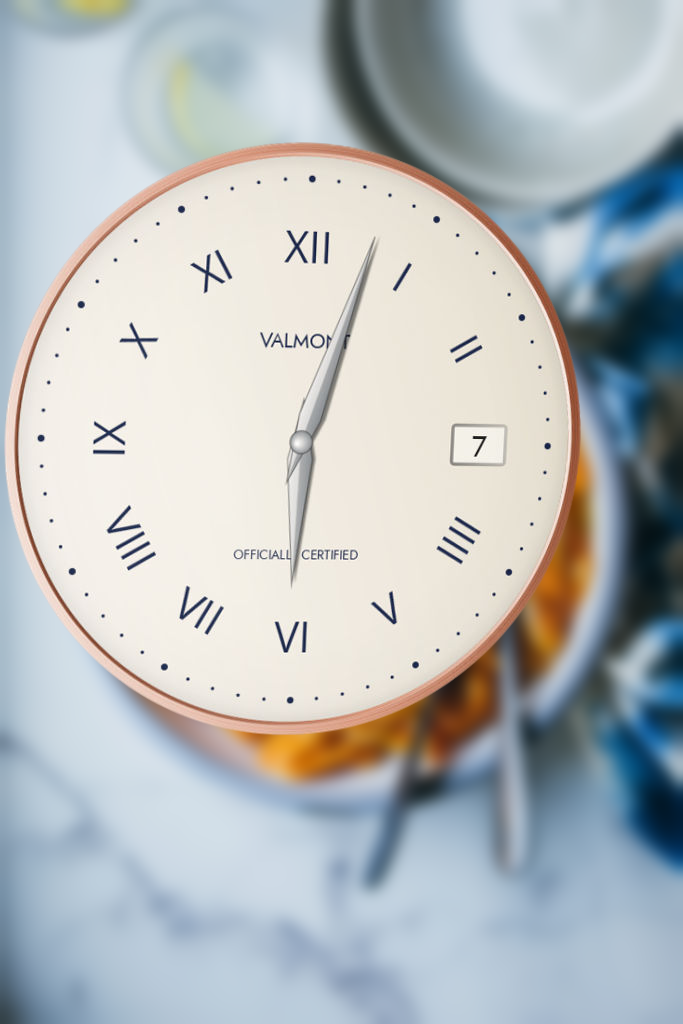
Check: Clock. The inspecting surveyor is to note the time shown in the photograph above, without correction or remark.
6:03
